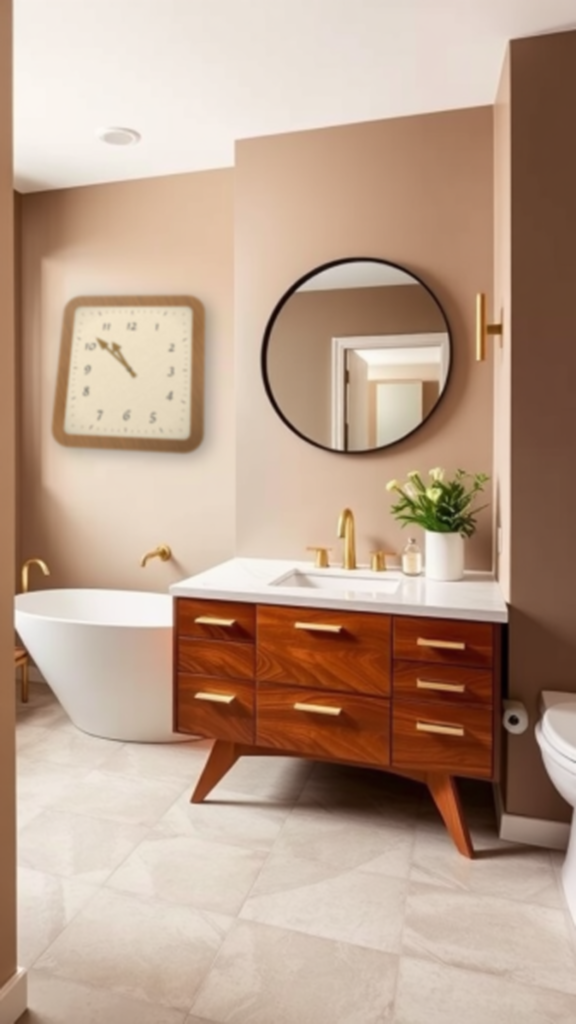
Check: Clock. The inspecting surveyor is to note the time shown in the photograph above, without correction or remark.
10:52
